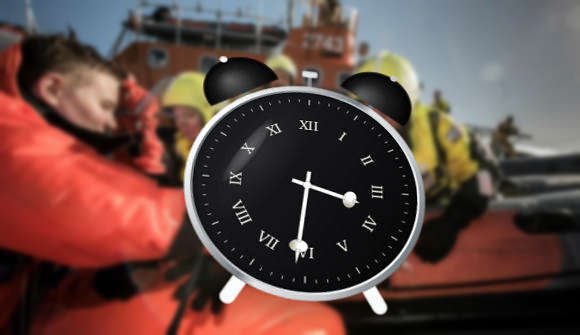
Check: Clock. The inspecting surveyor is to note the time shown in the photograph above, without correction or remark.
3:31
